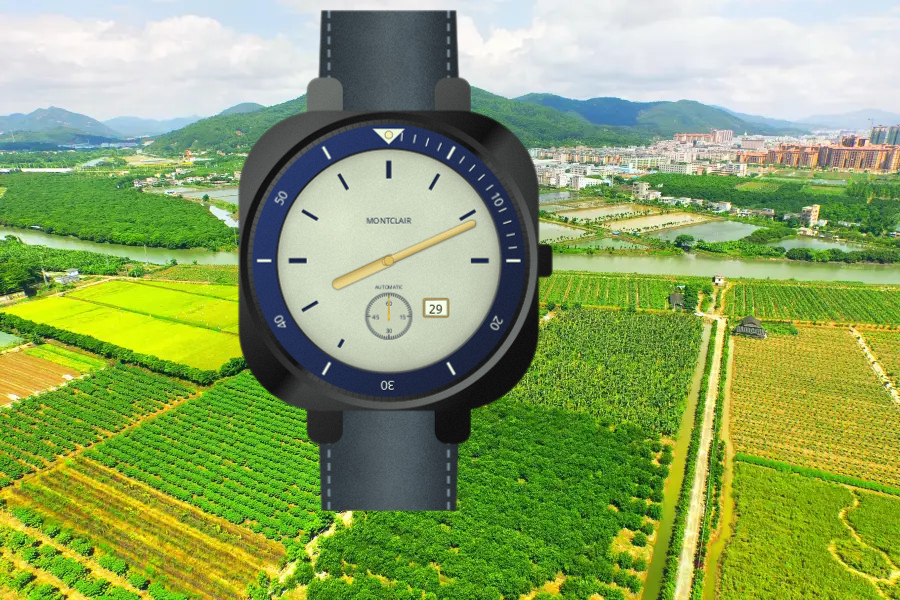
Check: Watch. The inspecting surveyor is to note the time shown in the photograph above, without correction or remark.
8:11
